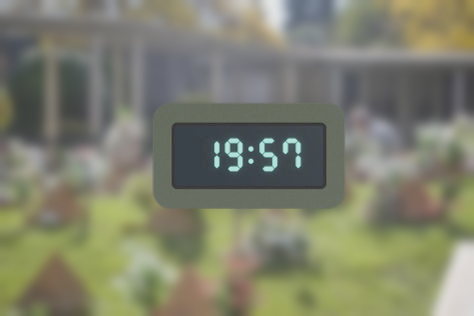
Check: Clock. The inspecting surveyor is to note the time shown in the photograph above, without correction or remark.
19:57
